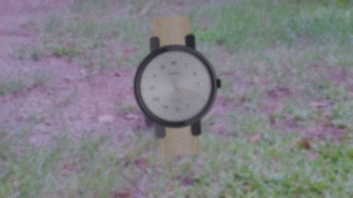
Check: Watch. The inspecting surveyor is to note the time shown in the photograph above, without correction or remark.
4:20
